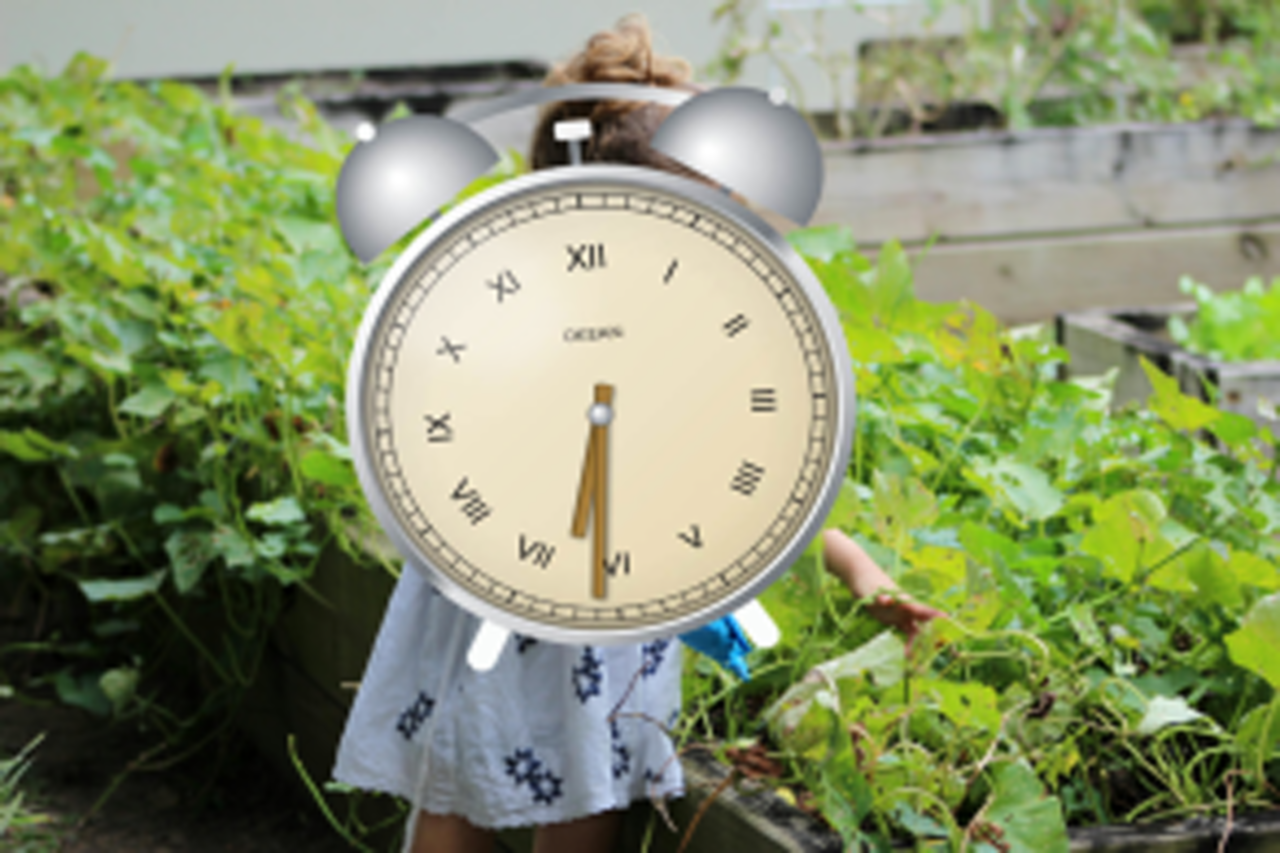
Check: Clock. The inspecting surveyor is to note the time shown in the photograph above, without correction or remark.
6:31
